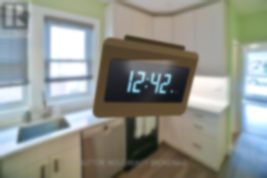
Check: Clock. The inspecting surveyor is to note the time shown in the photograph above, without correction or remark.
12:42
